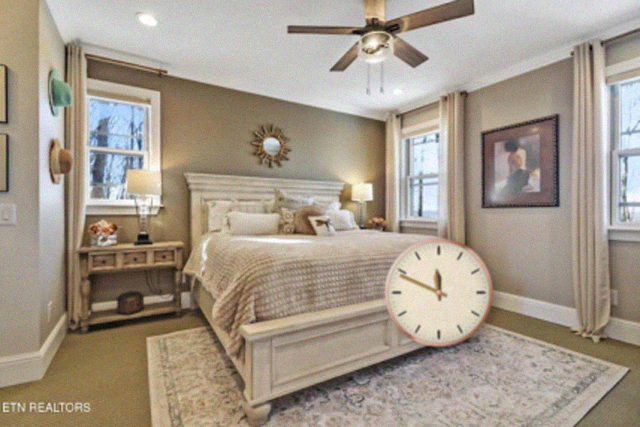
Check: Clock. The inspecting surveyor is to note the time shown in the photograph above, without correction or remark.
11:49
